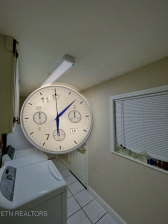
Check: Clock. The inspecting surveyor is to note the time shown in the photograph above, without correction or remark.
6:08
